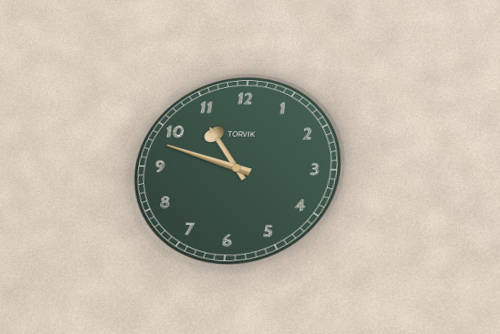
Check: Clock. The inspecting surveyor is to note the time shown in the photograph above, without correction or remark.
10:48
